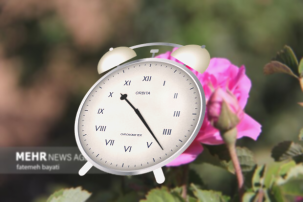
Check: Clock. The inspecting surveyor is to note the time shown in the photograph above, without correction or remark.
10:23
